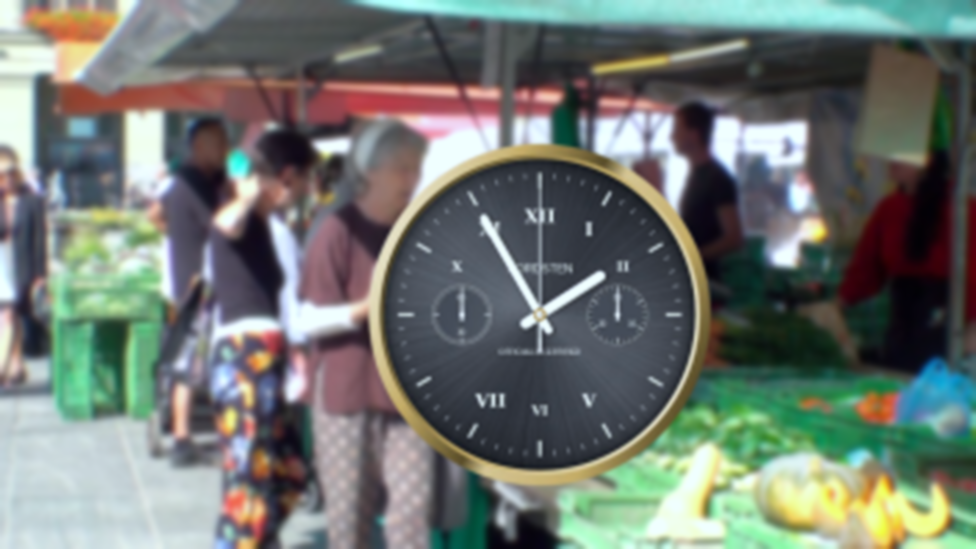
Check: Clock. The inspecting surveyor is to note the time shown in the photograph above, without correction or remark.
1:55
